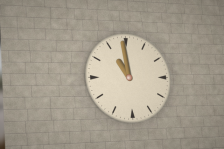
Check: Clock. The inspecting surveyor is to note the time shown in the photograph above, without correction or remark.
10:59
